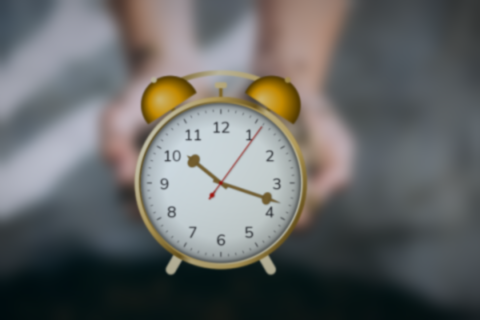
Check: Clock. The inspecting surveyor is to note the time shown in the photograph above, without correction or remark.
10:18:06
